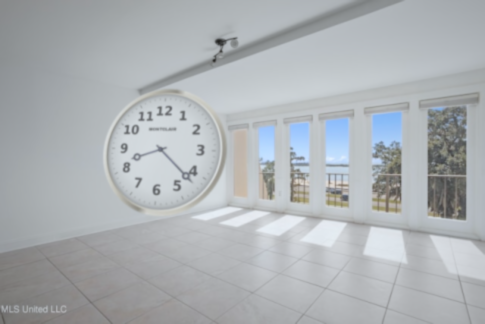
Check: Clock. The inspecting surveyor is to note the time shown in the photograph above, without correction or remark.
8:22
